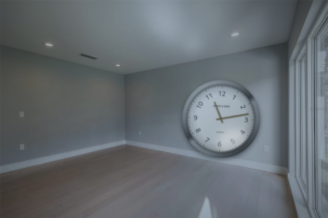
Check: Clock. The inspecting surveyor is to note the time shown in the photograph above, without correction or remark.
11:13
